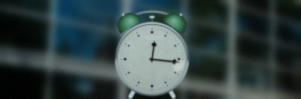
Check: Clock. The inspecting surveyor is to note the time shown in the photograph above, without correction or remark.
12:16
